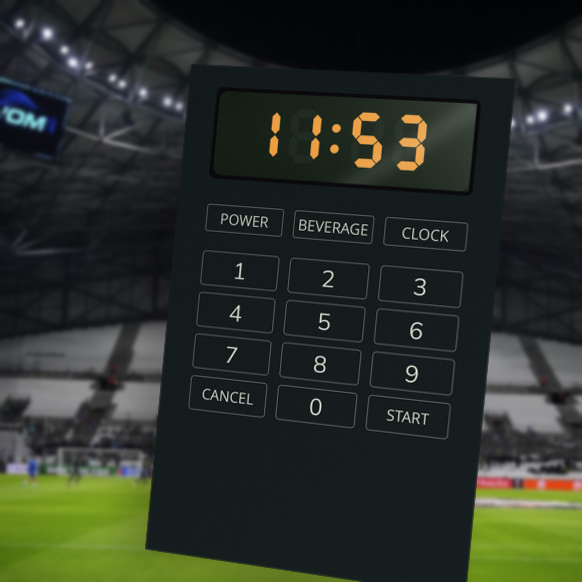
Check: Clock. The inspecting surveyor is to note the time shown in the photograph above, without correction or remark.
11:53
